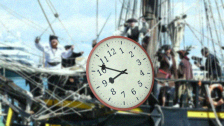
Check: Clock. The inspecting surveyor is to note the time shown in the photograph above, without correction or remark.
8:52
